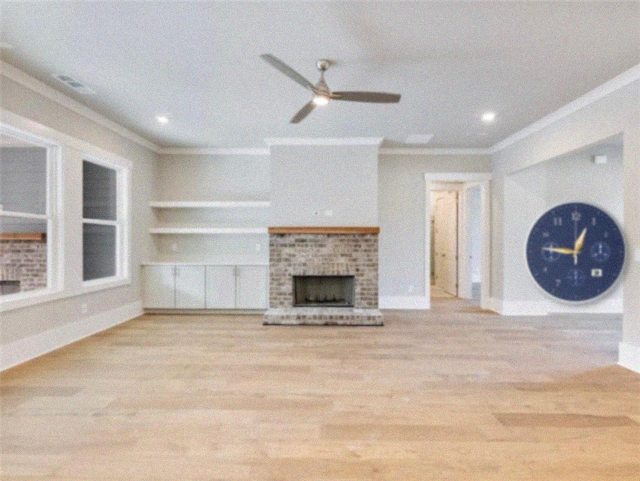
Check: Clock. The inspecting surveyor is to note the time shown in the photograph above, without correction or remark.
12:46
